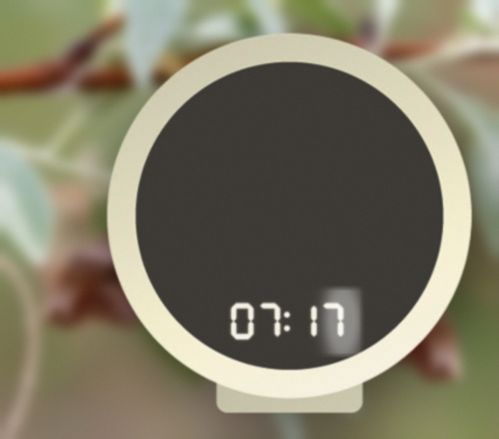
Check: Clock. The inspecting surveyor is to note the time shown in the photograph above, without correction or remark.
7:17
